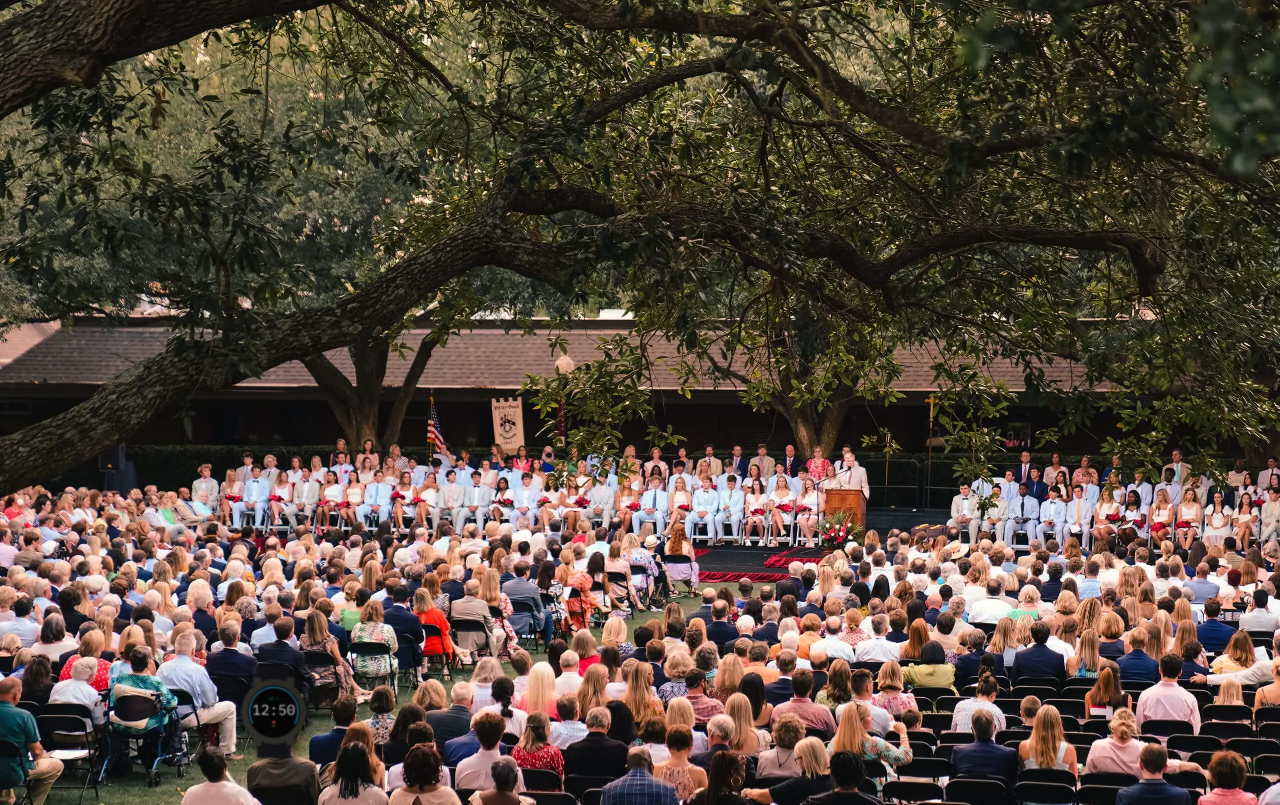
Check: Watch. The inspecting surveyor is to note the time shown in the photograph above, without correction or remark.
12:50
